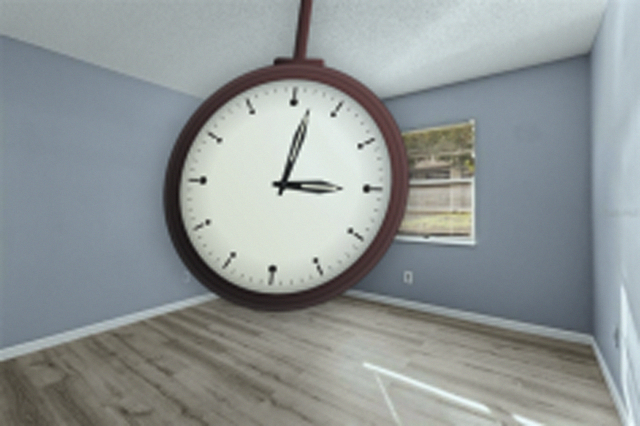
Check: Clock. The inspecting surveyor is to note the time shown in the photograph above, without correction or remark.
3:02
